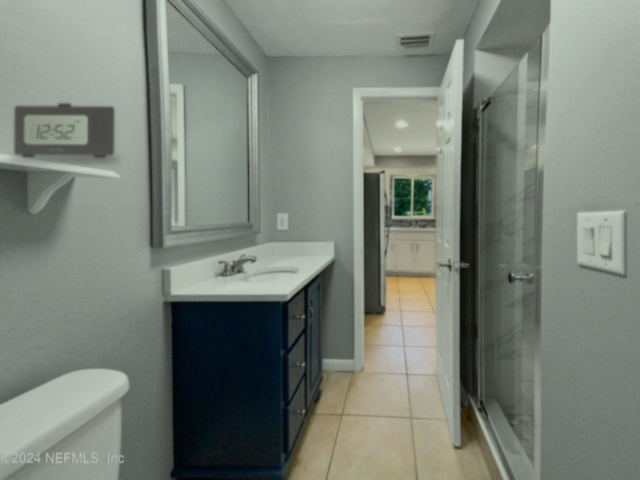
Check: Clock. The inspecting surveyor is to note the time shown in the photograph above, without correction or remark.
12:52
